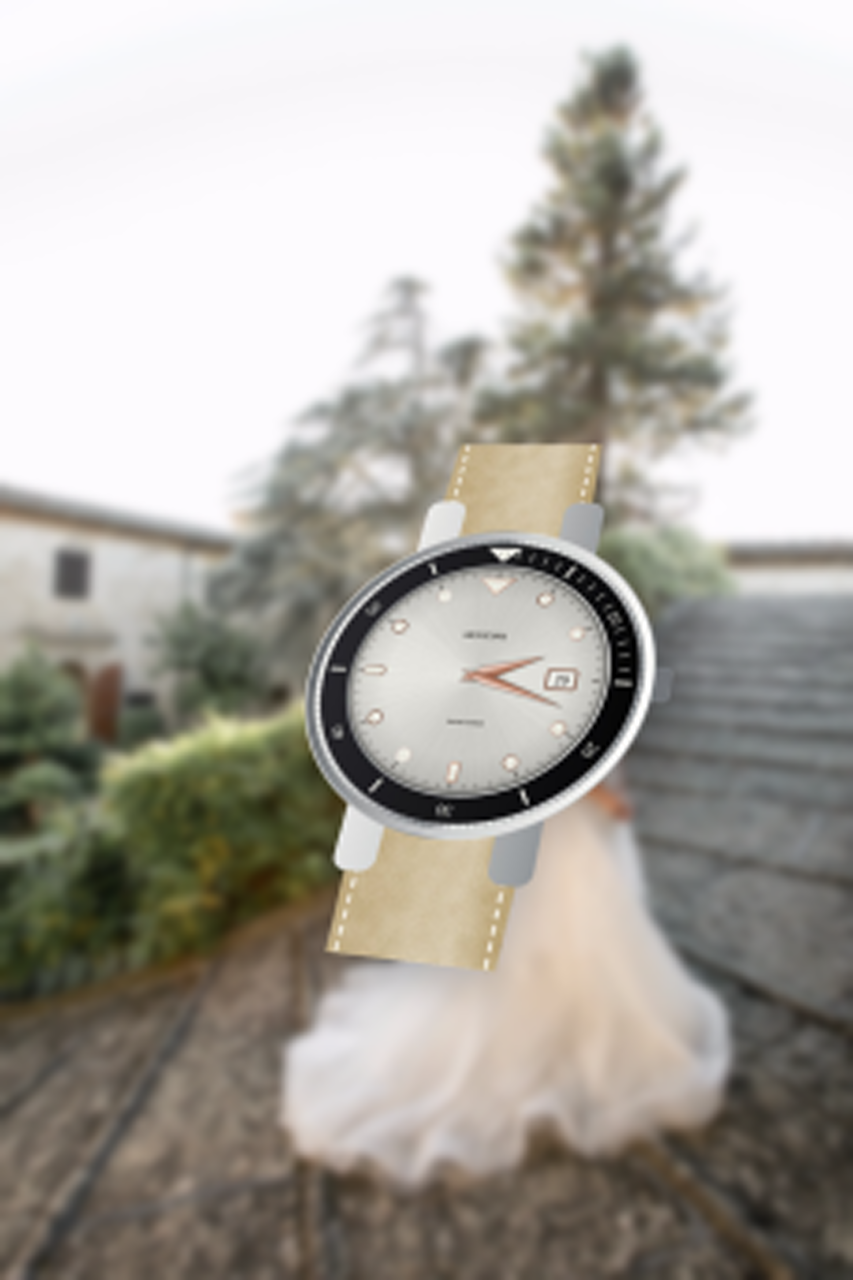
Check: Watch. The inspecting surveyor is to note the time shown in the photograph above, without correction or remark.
2:18
